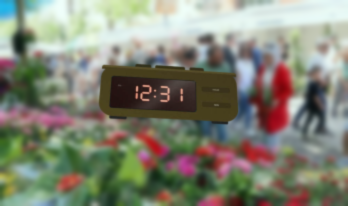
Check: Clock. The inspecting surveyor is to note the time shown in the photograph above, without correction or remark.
12:31
